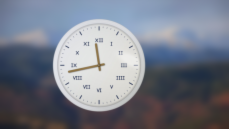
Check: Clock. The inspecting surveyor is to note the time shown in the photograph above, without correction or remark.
11:43
